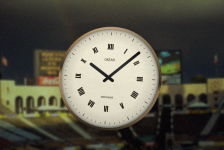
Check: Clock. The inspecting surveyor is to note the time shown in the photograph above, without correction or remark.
10:08
